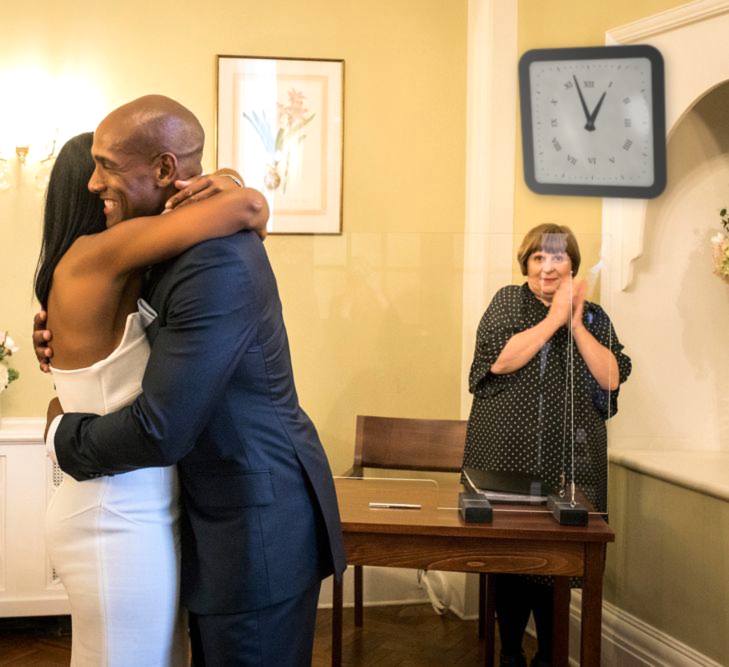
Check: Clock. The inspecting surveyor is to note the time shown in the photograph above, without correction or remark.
12:57
